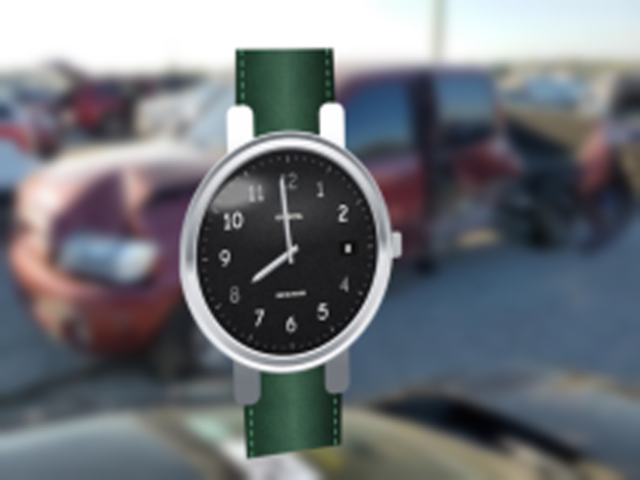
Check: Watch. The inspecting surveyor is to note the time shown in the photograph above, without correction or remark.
7:59
